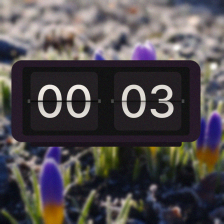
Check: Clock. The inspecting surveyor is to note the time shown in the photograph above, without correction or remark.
0:03
